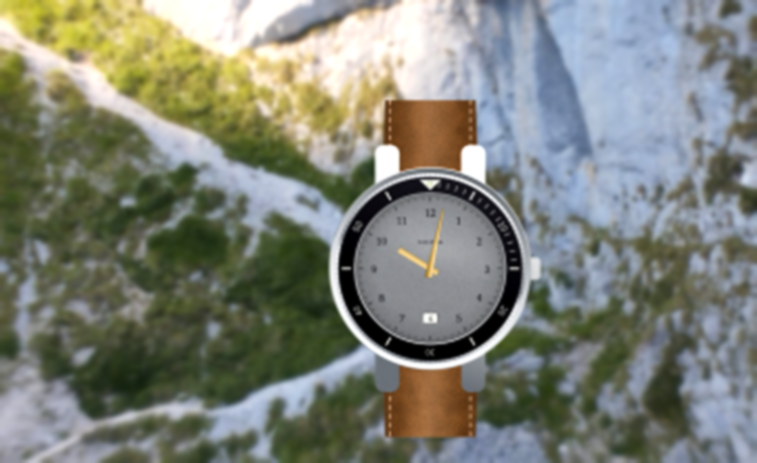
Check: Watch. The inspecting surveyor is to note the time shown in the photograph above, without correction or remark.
10:02
